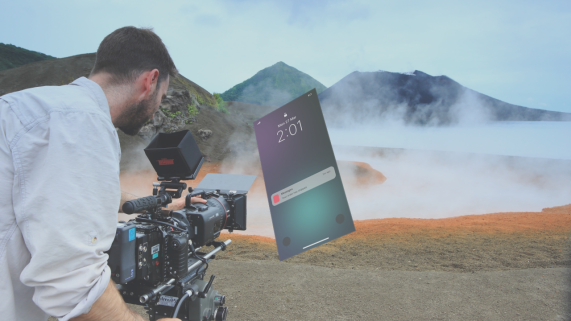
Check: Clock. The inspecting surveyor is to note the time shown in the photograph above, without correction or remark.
2:01
